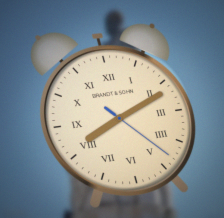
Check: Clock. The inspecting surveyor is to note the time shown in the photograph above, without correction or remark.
8:11:23
